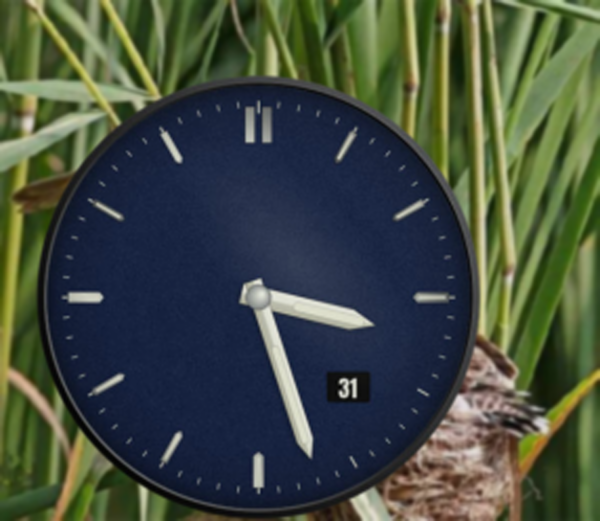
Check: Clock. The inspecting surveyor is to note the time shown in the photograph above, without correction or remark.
3:27
